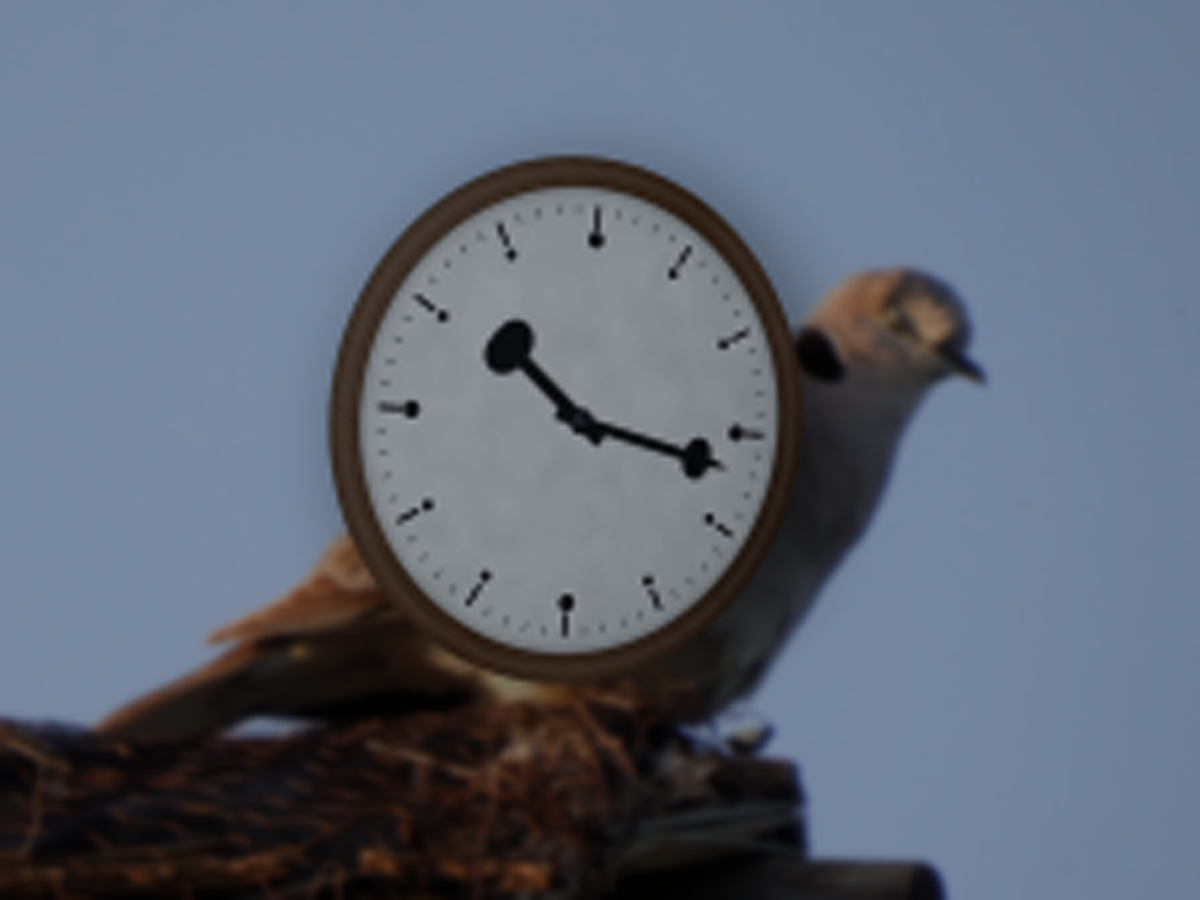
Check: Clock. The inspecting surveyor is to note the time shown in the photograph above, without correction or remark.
10:17
